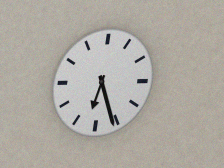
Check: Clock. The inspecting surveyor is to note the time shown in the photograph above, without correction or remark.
6:26
